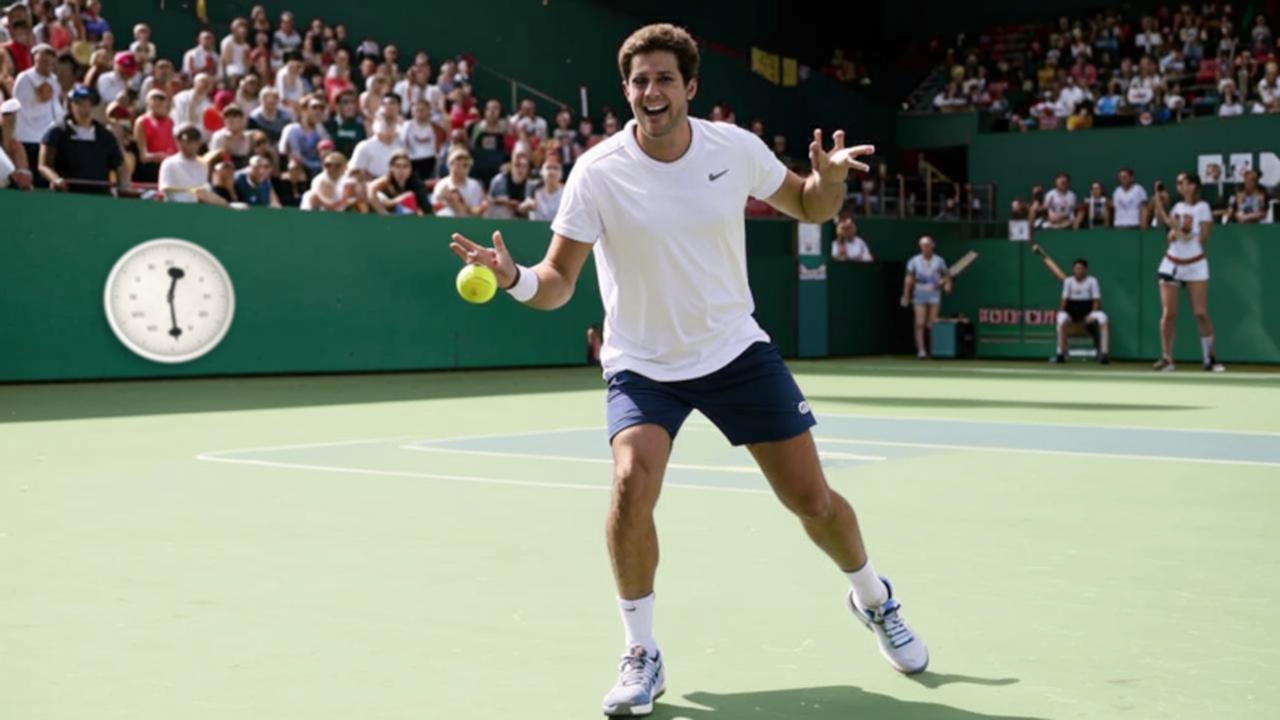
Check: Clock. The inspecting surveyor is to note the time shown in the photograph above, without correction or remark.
12:29
